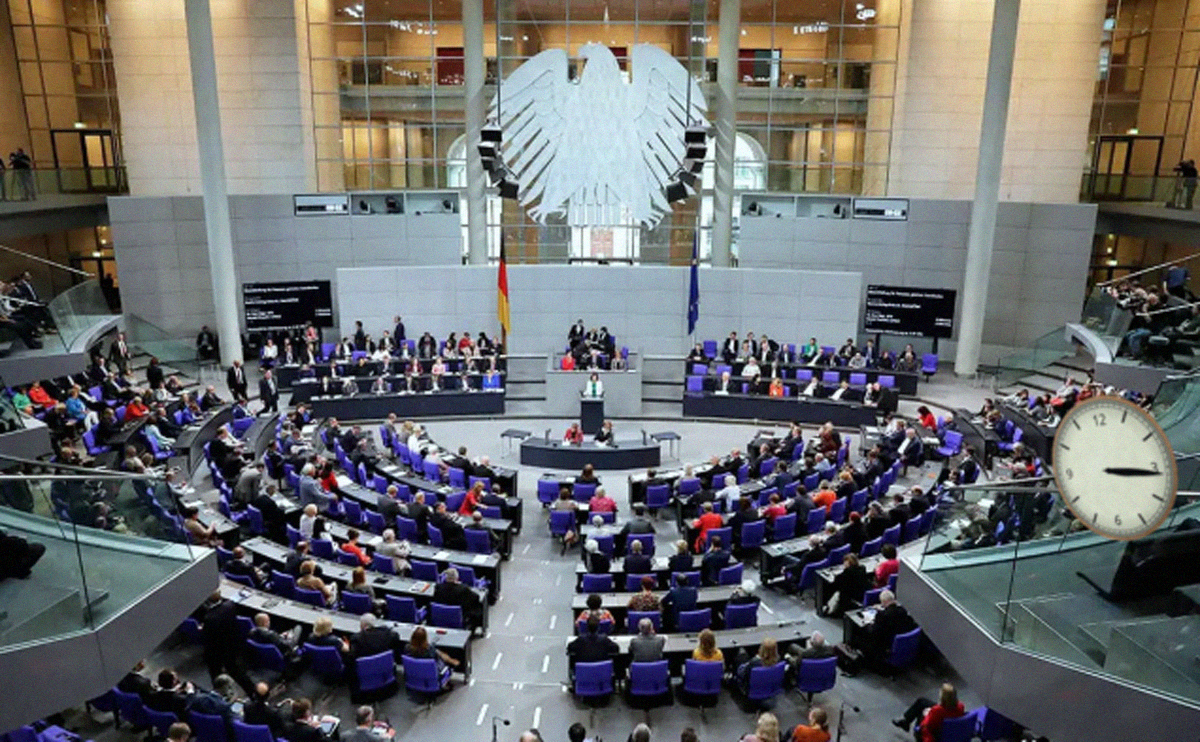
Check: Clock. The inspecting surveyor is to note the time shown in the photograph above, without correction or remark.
3:16
